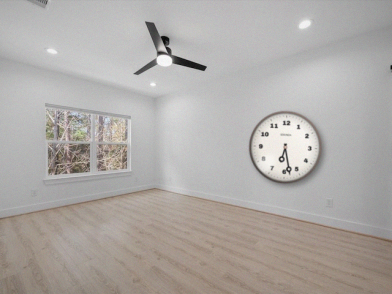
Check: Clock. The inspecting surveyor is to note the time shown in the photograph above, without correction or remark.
6:28
